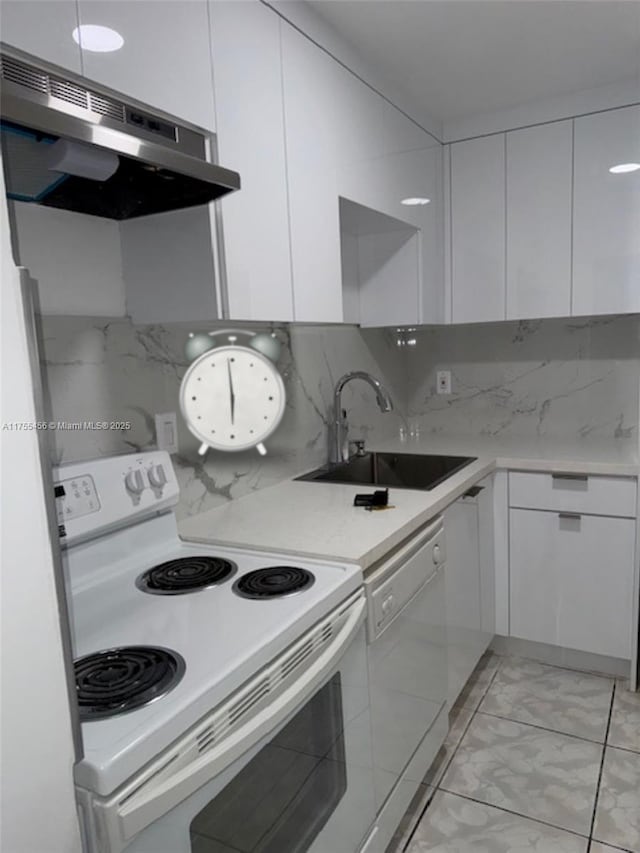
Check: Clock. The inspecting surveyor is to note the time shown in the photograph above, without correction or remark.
5:59
